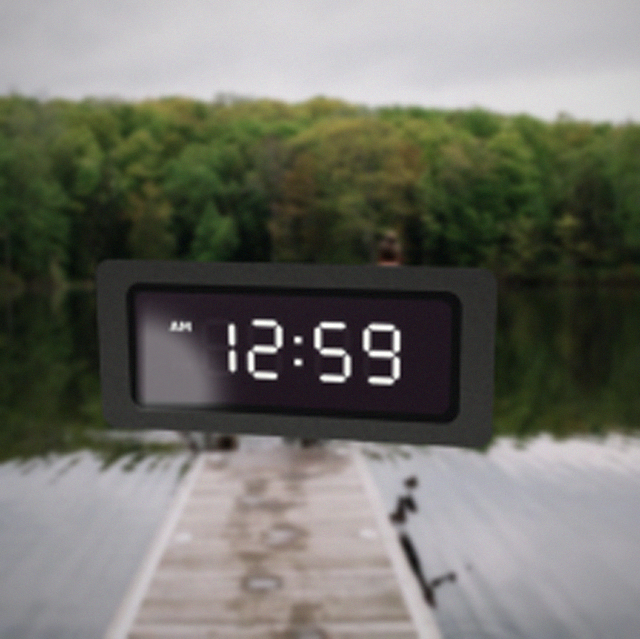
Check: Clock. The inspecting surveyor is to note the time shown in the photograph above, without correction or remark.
12:59
